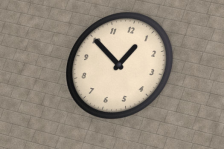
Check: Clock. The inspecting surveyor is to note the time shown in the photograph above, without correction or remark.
12:50
